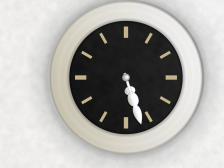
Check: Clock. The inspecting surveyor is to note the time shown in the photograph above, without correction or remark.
5:27
